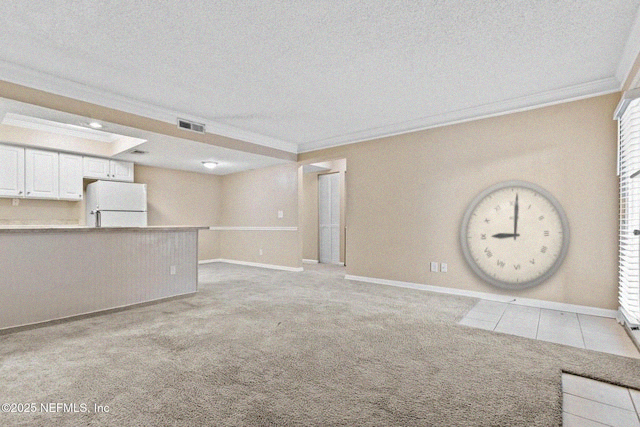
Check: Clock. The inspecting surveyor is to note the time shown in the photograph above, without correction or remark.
9:01
